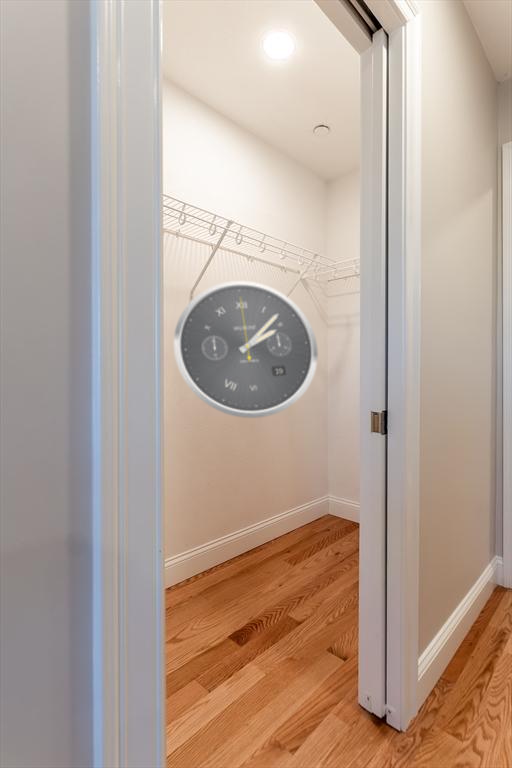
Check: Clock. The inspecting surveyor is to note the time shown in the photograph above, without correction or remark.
2:08
